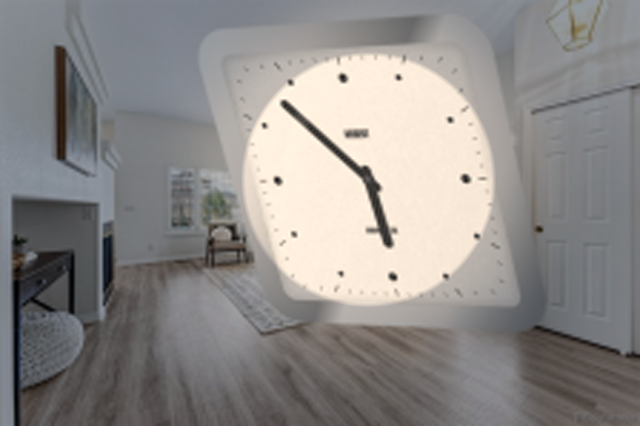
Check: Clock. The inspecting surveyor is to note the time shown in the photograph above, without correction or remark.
5:53
